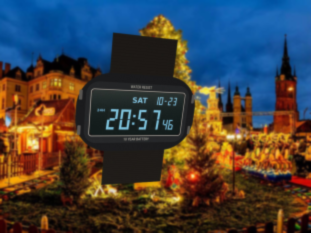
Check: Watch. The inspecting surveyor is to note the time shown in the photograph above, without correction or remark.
20:57:46
